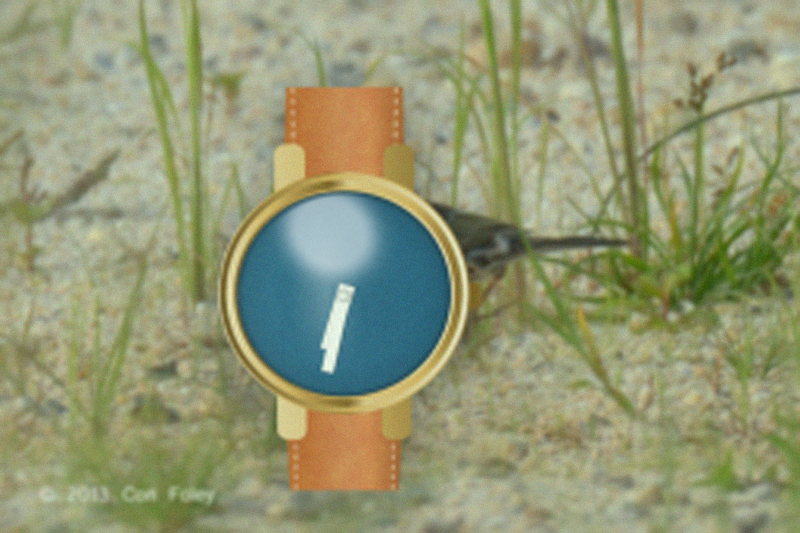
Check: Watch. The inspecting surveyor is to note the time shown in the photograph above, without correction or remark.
6:32
